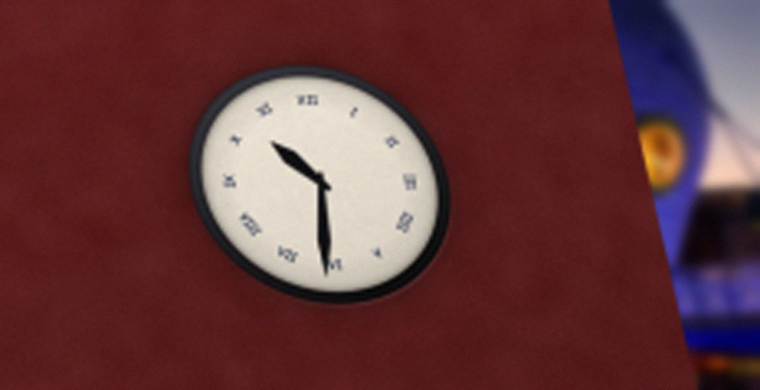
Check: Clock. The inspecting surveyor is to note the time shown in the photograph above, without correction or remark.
10:31
